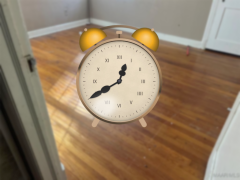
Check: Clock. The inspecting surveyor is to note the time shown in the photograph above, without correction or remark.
12:40
